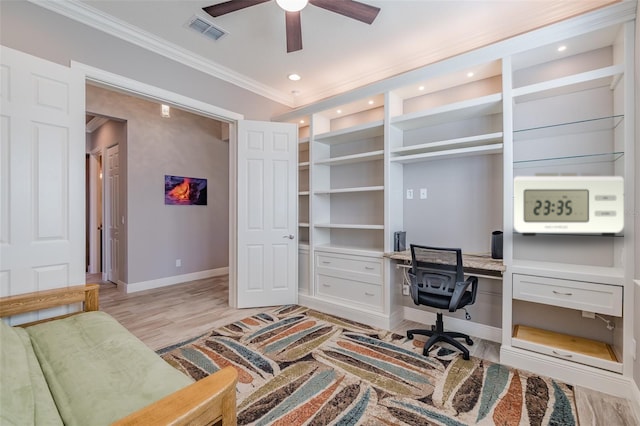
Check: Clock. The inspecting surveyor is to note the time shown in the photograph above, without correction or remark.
23:35
